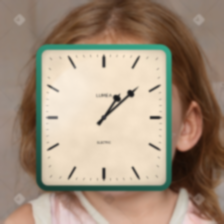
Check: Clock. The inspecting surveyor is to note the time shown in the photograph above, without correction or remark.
1:08
